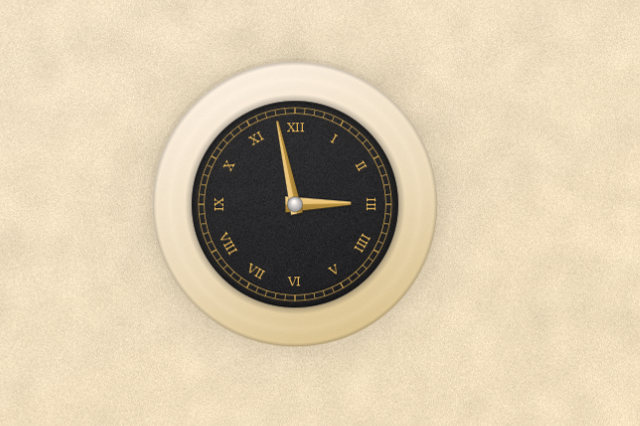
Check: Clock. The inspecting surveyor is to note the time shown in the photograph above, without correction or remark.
2:58
